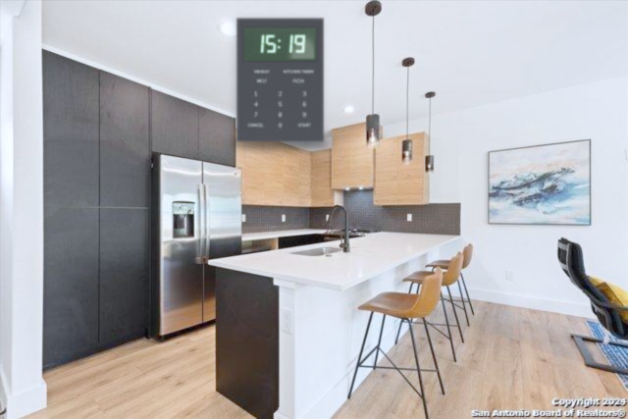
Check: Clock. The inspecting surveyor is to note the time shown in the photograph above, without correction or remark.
15:19
